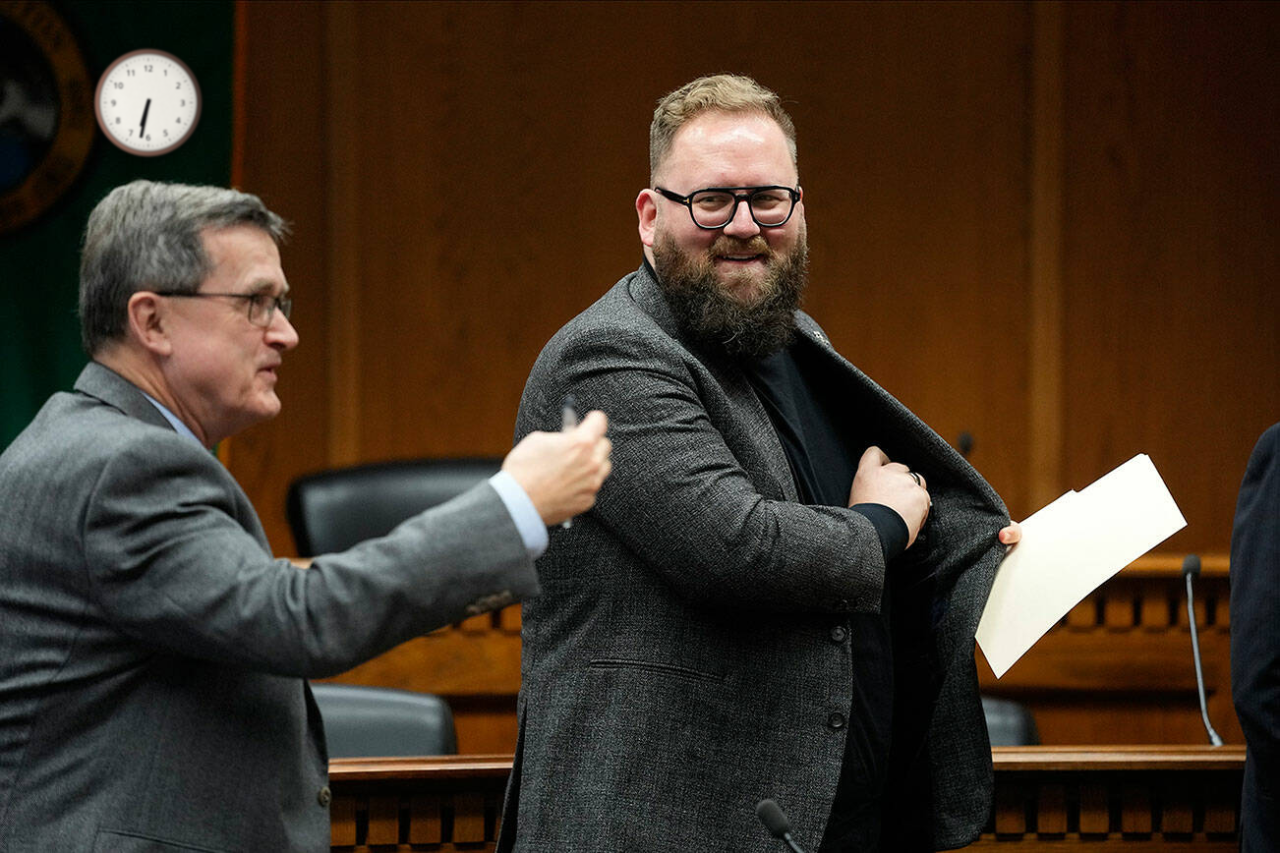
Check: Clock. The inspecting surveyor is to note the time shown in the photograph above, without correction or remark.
6:32
